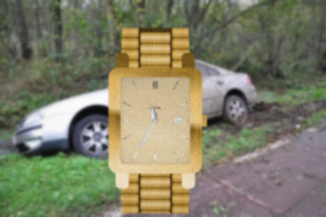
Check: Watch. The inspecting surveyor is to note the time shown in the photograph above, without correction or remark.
11:35
